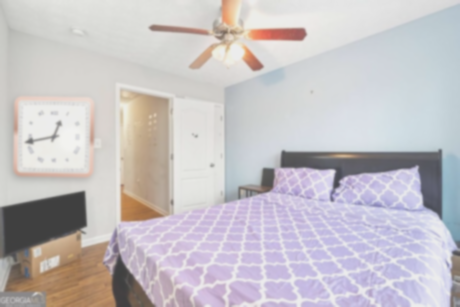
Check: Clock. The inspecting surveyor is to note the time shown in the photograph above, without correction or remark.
12:43
